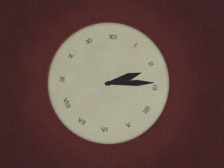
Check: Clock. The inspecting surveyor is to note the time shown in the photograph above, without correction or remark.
2:14
